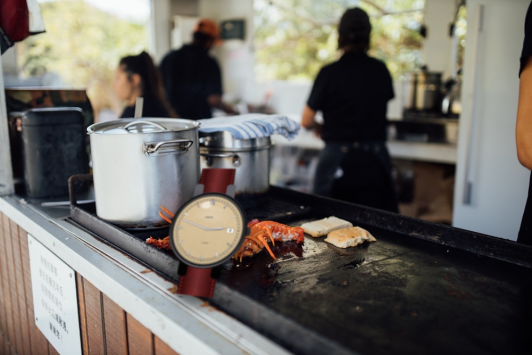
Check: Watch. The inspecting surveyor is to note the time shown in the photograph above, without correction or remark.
2:48
